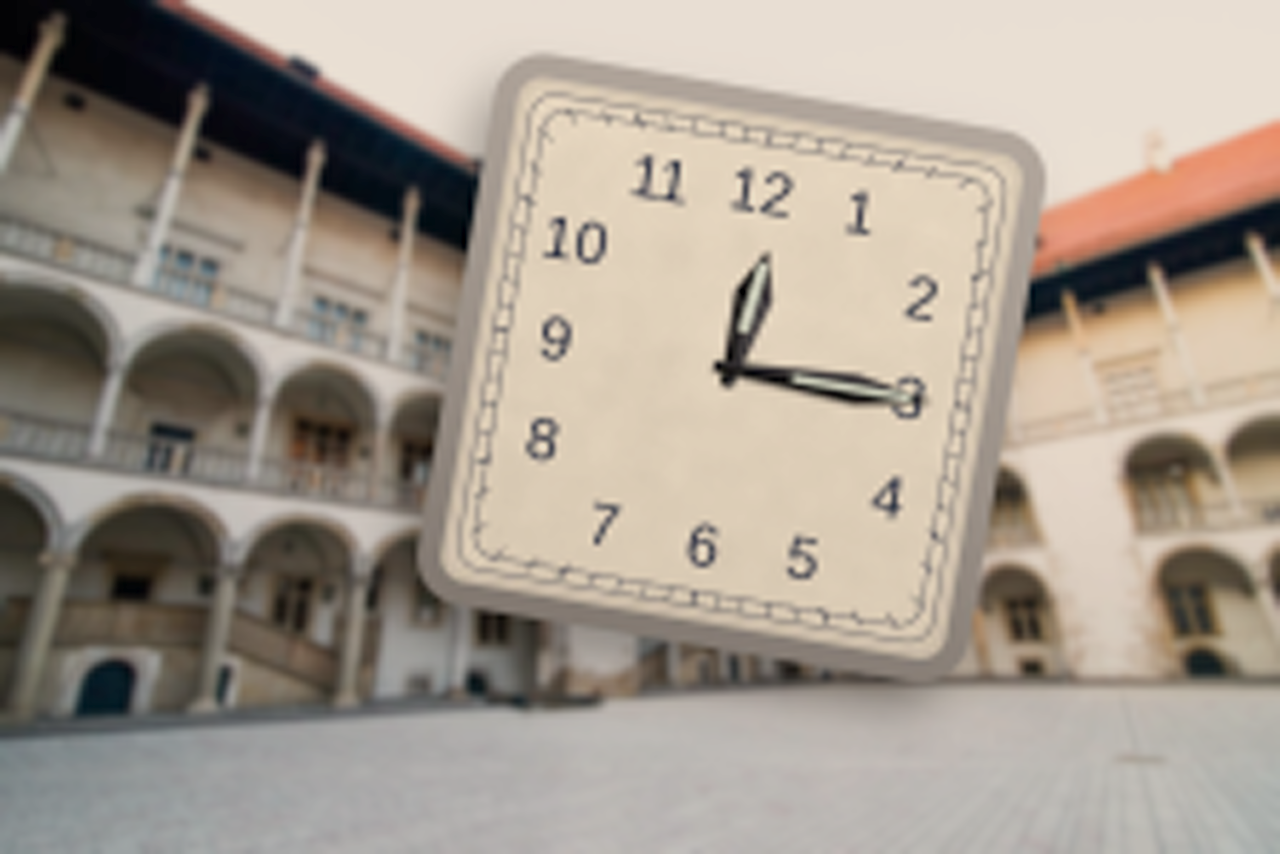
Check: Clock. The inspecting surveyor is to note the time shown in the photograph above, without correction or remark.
12:15
